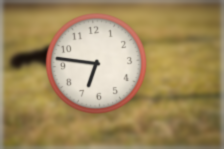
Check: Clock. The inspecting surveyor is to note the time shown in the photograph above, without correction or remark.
6:47
